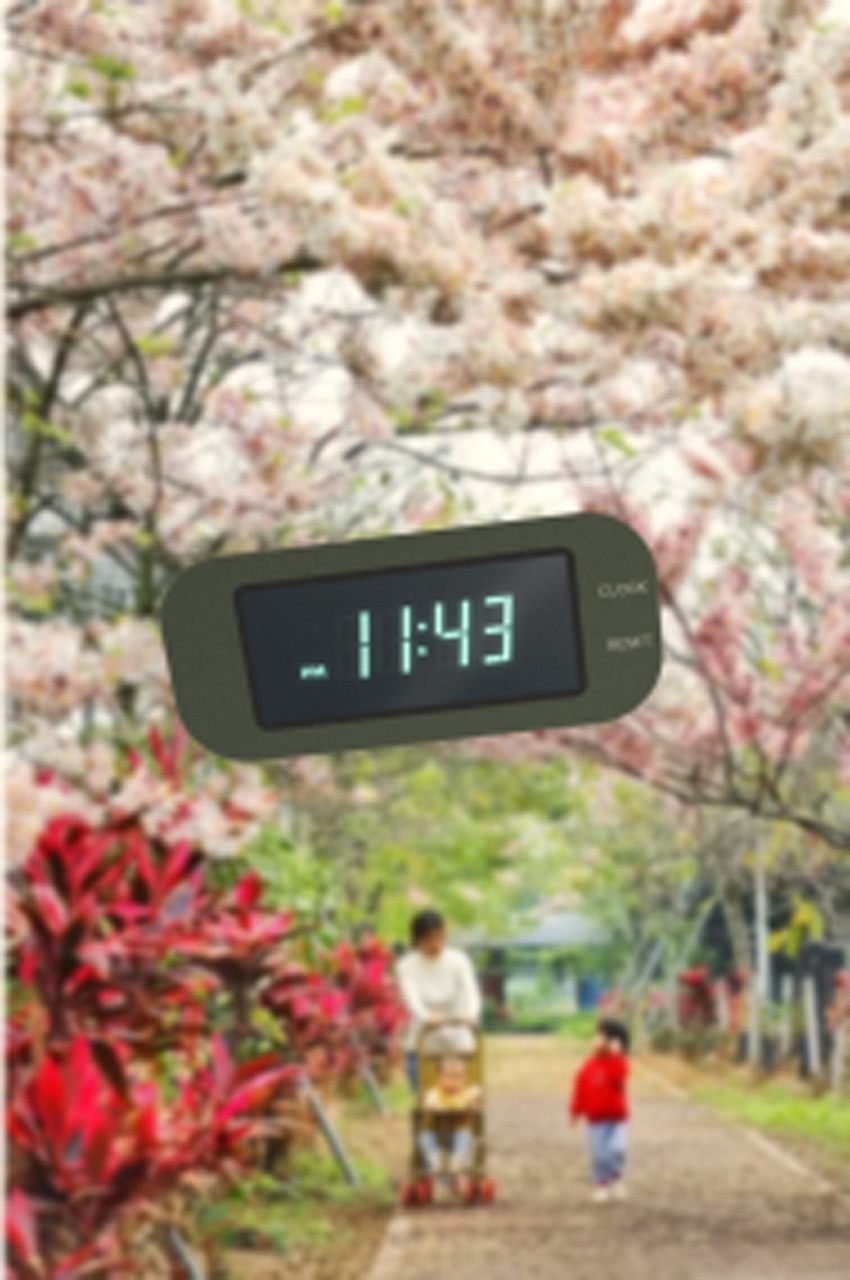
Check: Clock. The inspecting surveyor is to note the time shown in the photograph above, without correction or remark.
11:43
